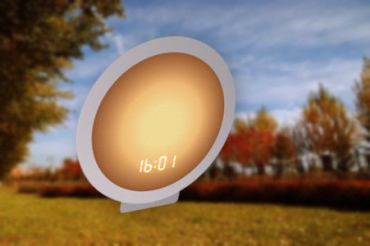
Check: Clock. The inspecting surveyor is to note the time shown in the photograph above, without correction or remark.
16:01
